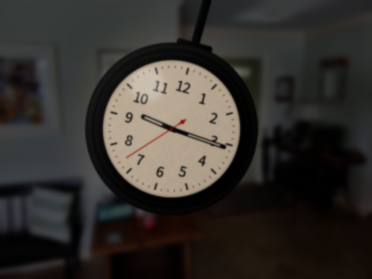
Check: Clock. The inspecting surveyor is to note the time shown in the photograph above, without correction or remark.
9:15:37
